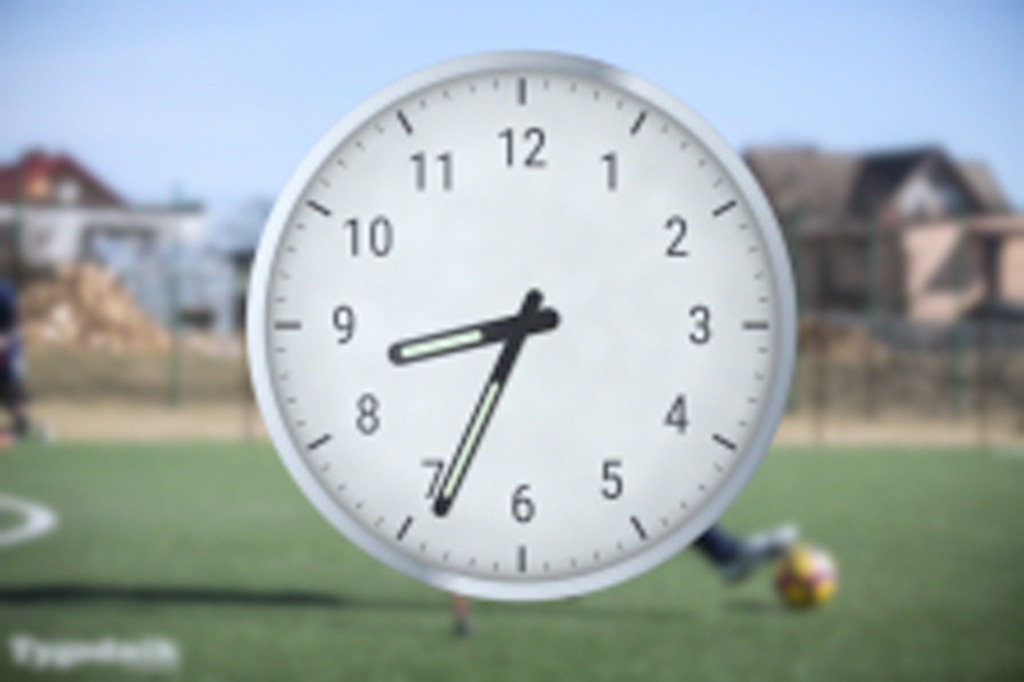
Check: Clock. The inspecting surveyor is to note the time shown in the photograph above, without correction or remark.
8:34
